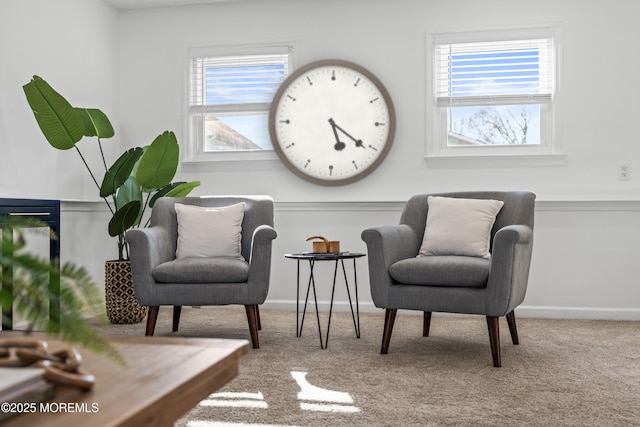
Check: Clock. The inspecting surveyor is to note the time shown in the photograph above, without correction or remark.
5:21
